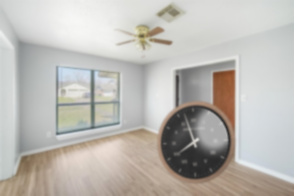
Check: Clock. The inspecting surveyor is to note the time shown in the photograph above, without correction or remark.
7:57
